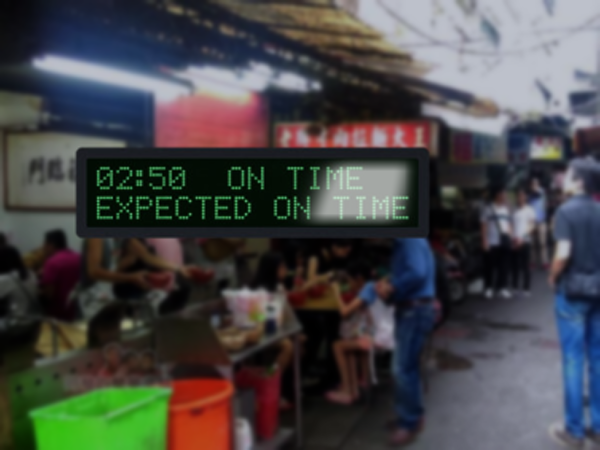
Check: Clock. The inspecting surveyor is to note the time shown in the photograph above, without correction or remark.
2:50
